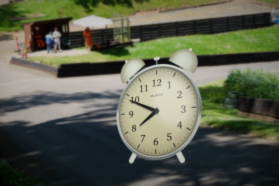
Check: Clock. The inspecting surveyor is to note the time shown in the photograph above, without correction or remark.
7:49
